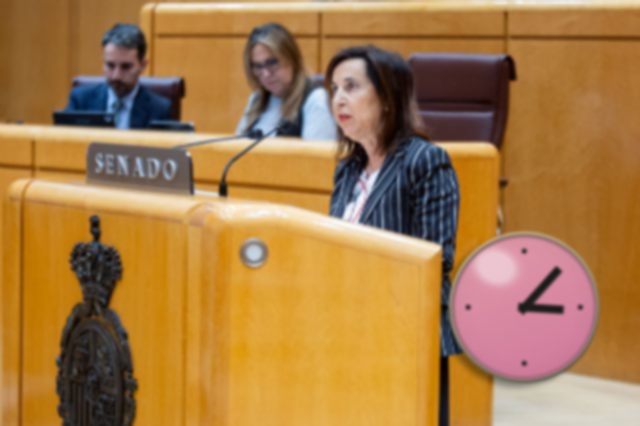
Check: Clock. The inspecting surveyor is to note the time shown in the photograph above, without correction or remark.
3:07
